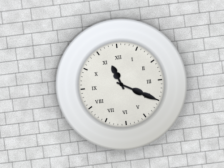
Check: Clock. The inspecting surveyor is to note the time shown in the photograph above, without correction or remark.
11:20
